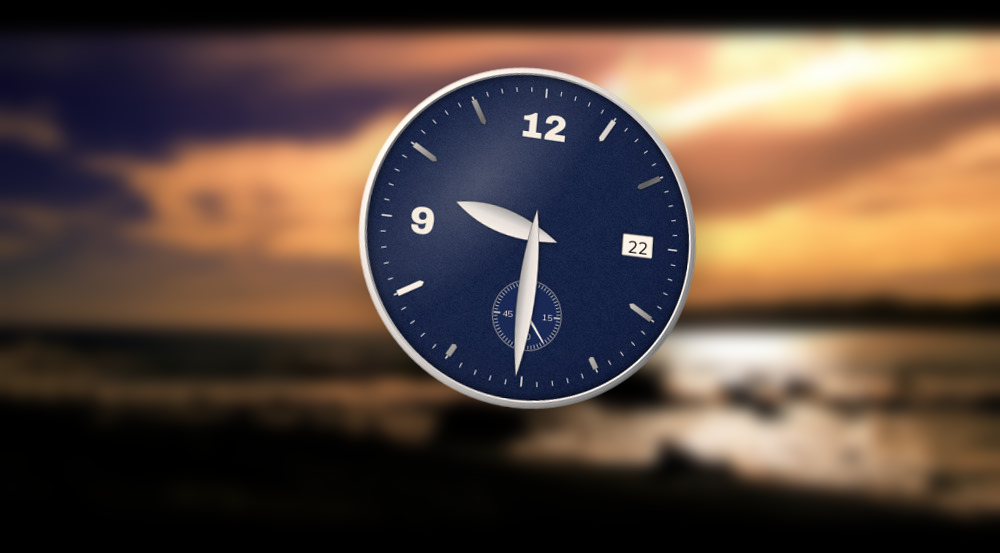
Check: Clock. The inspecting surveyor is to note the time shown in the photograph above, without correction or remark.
9:30:24
